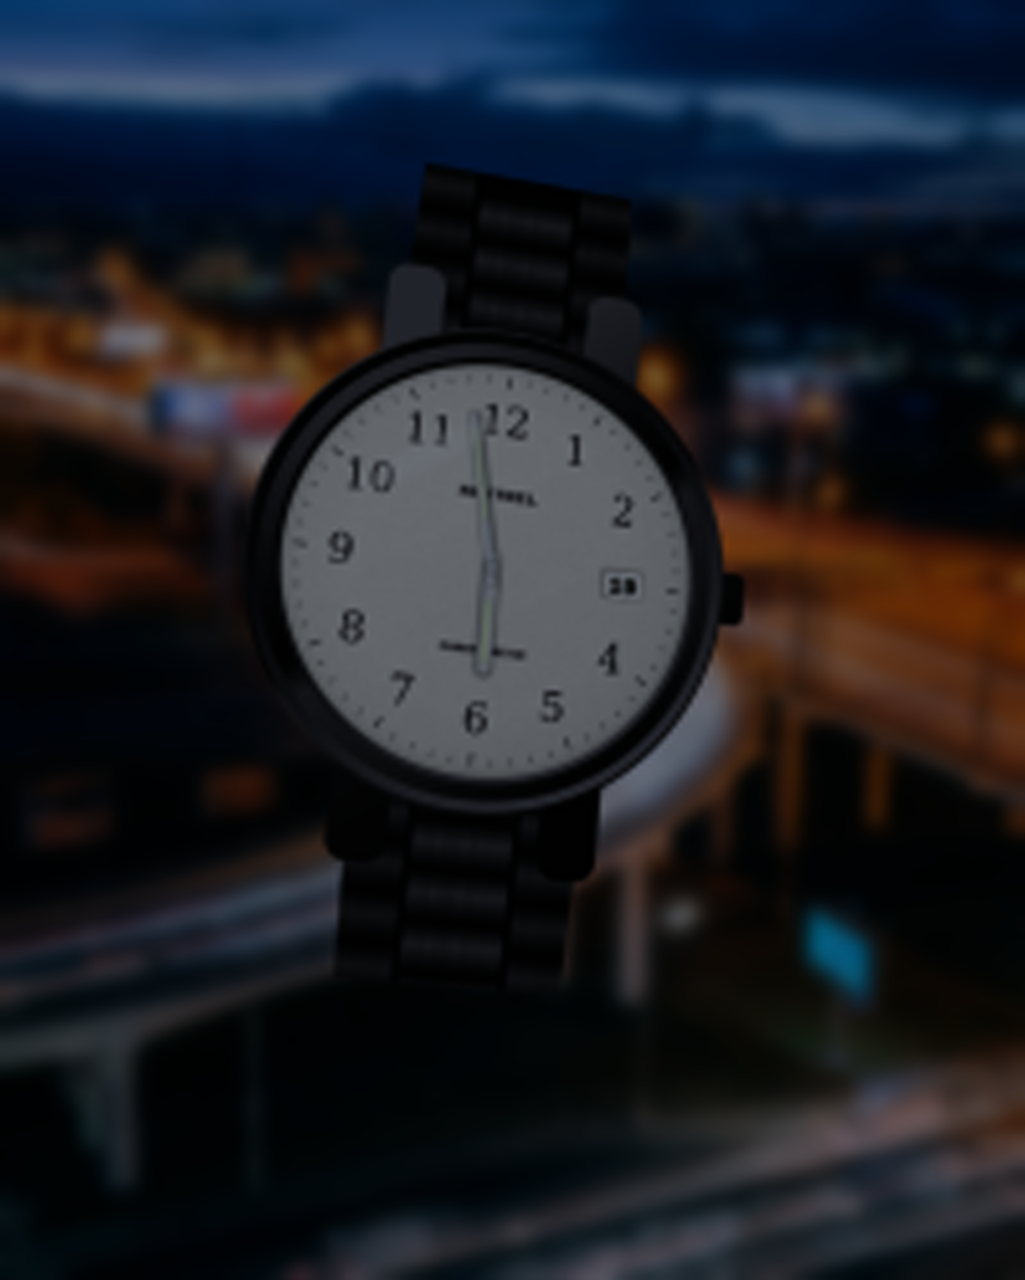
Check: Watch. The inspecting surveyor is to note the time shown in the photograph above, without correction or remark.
5:58
